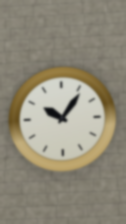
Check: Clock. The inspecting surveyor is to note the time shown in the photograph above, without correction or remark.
10:06
